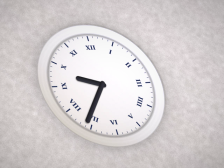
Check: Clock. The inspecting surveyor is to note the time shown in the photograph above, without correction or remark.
9:36
